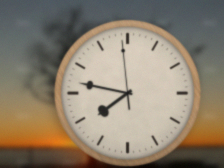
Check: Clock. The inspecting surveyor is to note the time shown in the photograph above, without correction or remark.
7:46:59
